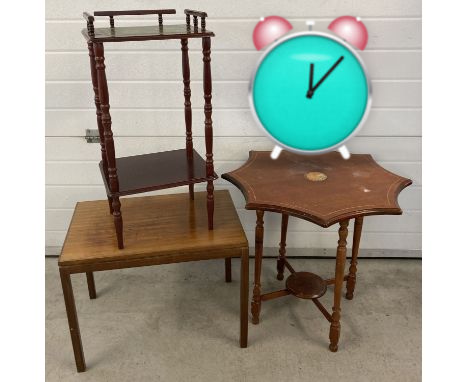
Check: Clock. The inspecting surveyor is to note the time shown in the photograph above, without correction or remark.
12:07
